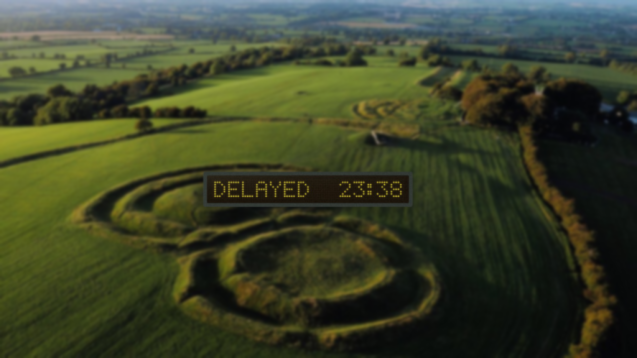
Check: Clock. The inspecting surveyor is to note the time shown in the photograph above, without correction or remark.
23:38
